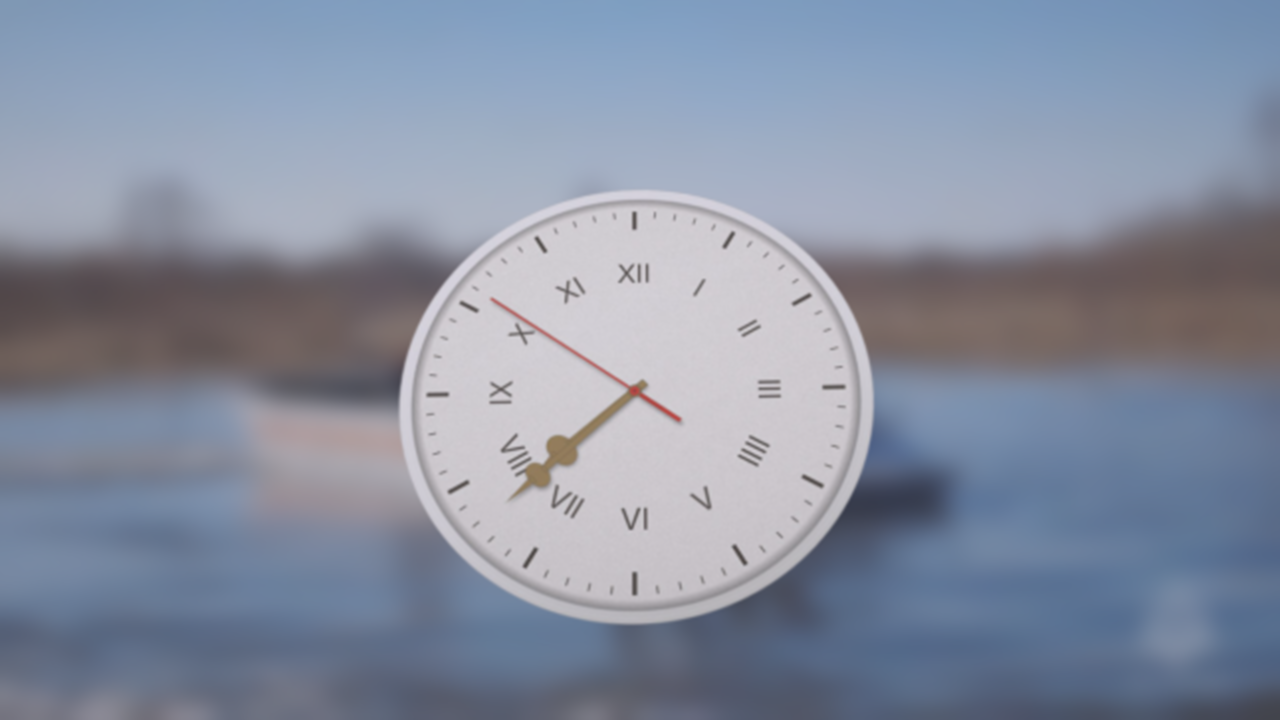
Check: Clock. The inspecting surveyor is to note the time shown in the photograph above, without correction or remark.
7:37:51
